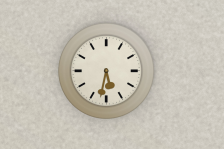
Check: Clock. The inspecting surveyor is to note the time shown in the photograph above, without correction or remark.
5:32
